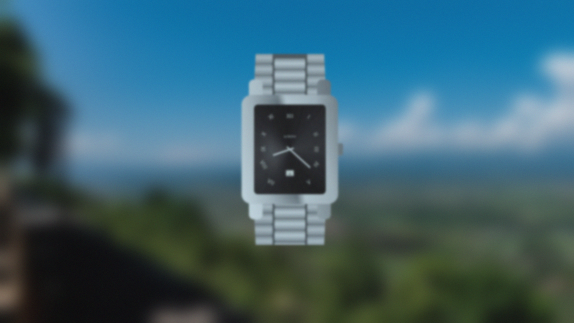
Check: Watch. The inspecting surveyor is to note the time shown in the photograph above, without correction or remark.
8:22
